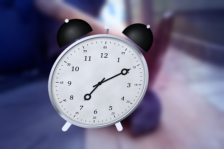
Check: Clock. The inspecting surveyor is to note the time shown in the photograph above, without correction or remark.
7:10
